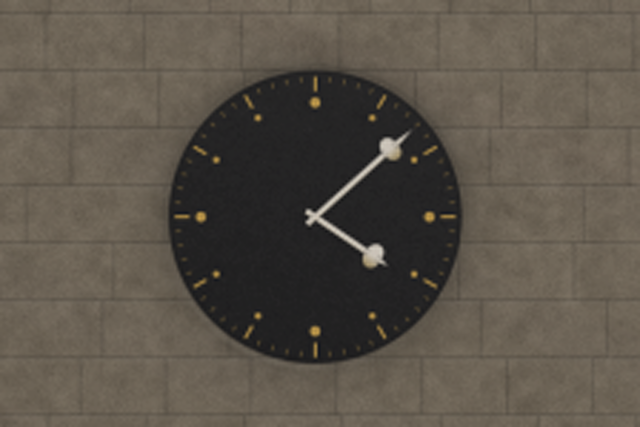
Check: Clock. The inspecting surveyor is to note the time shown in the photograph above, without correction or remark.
4:08
